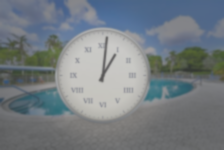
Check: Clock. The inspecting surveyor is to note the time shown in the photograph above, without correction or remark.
1:01
